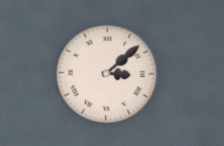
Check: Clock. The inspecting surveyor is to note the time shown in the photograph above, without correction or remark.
3:08
